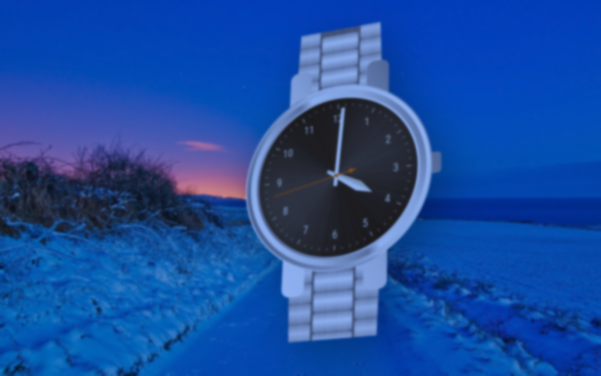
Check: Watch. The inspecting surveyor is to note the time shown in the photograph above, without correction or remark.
4:00:43
